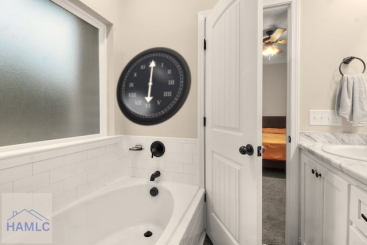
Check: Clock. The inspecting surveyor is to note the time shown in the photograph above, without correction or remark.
6:00
